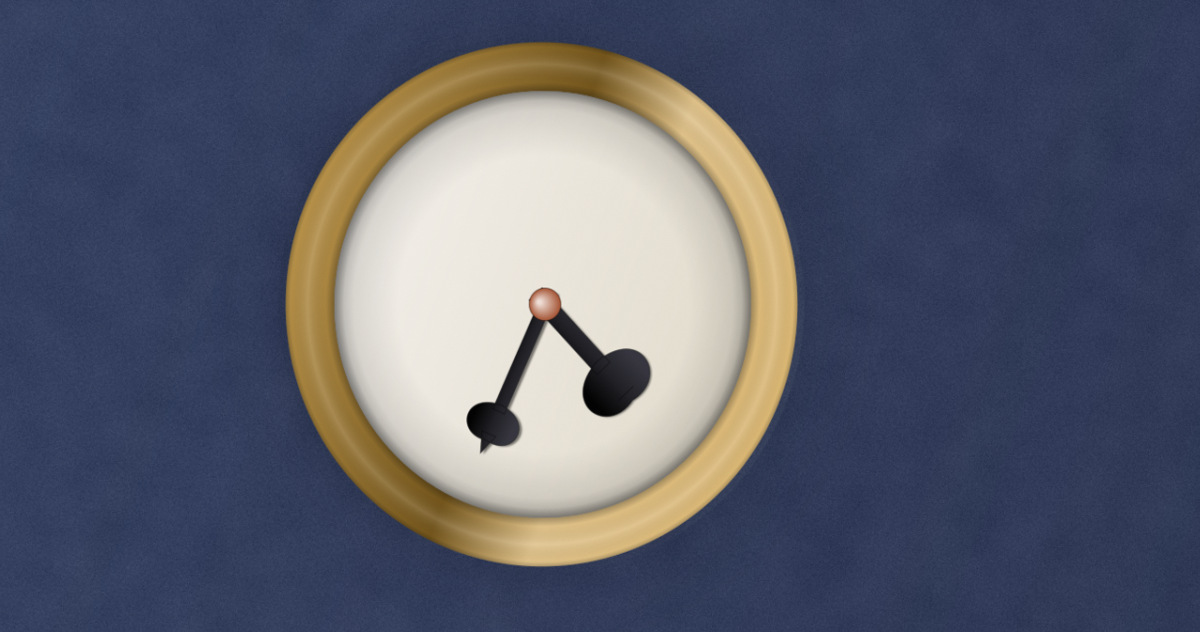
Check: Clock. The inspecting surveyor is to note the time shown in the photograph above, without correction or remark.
4:34
